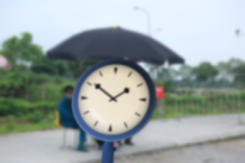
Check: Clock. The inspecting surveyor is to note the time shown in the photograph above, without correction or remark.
1:51
